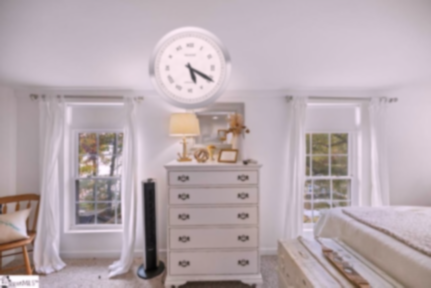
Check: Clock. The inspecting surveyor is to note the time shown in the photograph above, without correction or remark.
5:20
